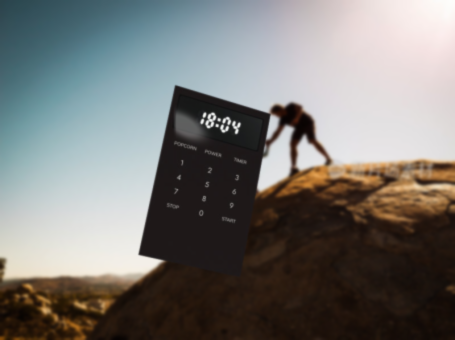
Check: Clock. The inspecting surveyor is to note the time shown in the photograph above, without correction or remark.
18:04
